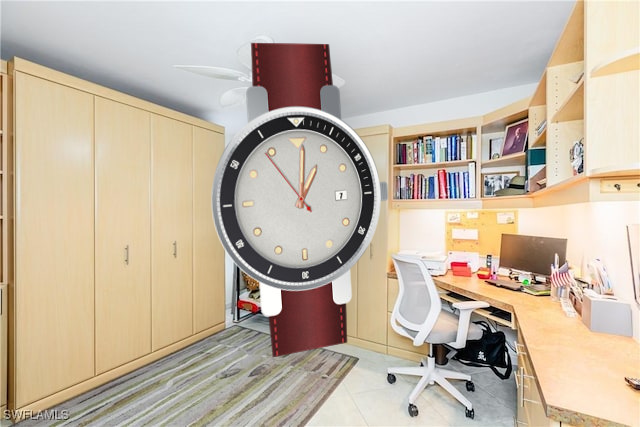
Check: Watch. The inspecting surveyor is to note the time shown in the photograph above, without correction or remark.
1:00:54
